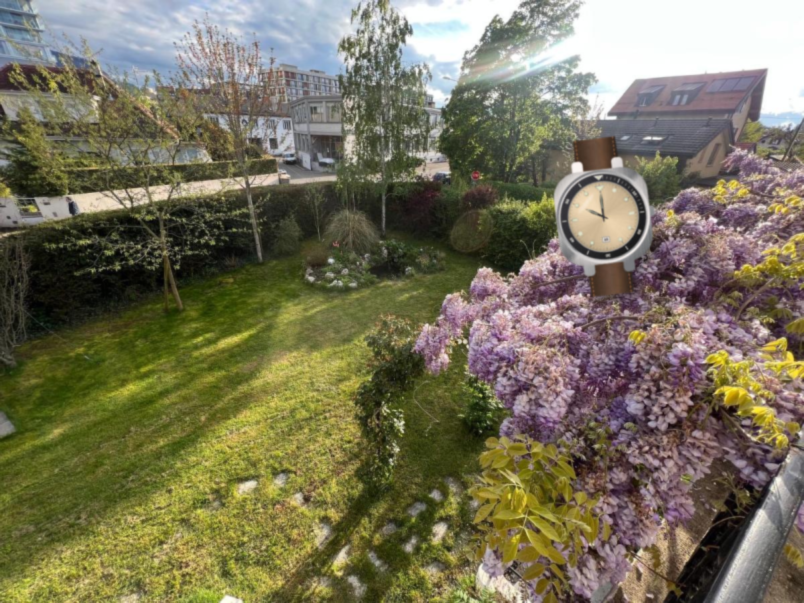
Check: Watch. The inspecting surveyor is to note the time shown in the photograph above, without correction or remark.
10:00
